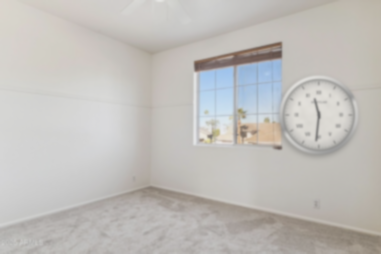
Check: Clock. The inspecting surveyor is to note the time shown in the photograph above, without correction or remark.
11:31
